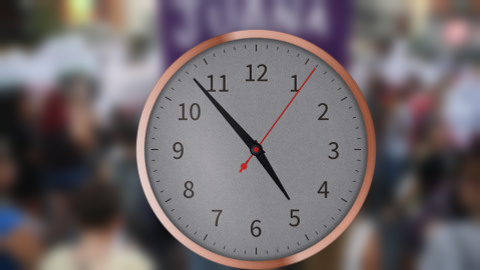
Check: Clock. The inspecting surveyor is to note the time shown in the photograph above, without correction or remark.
4:53:06
